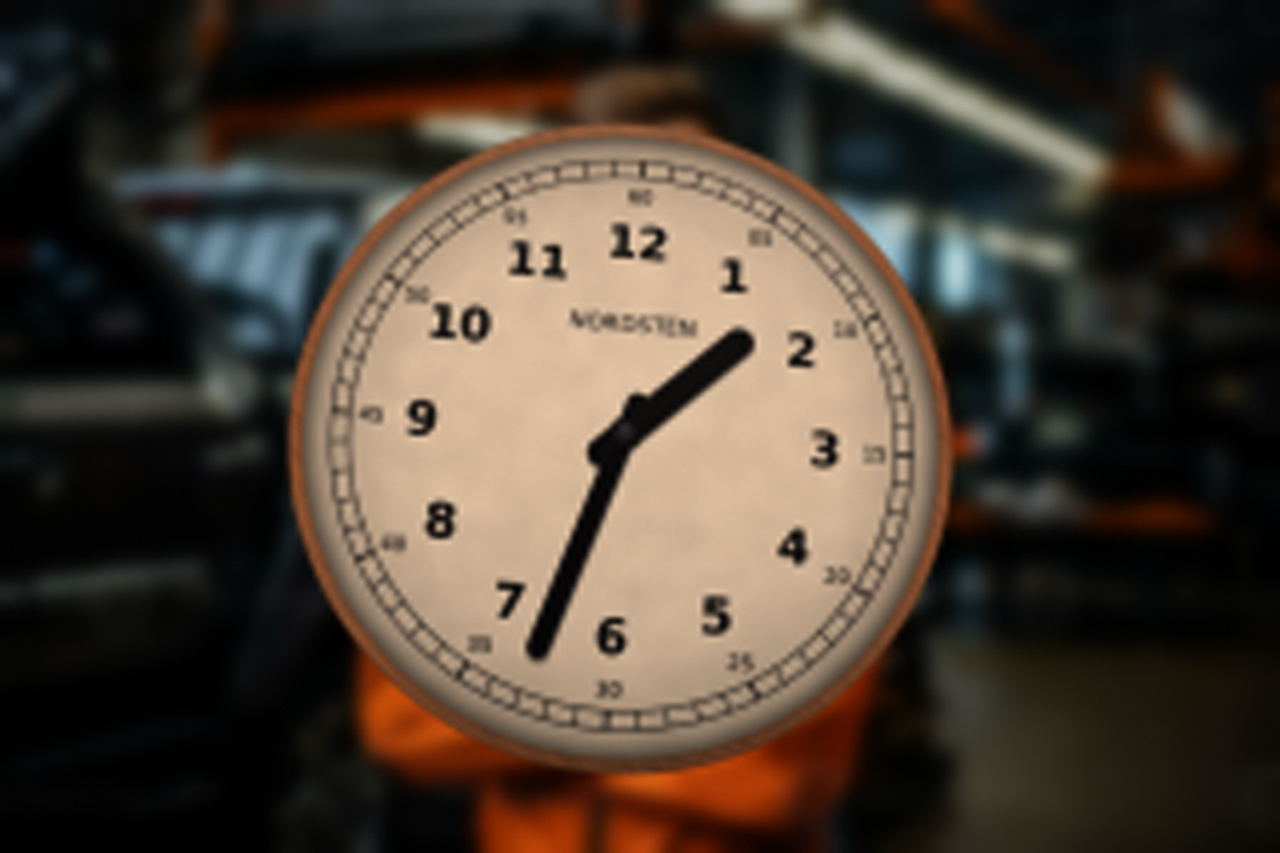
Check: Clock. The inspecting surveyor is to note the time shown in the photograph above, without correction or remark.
1:33
